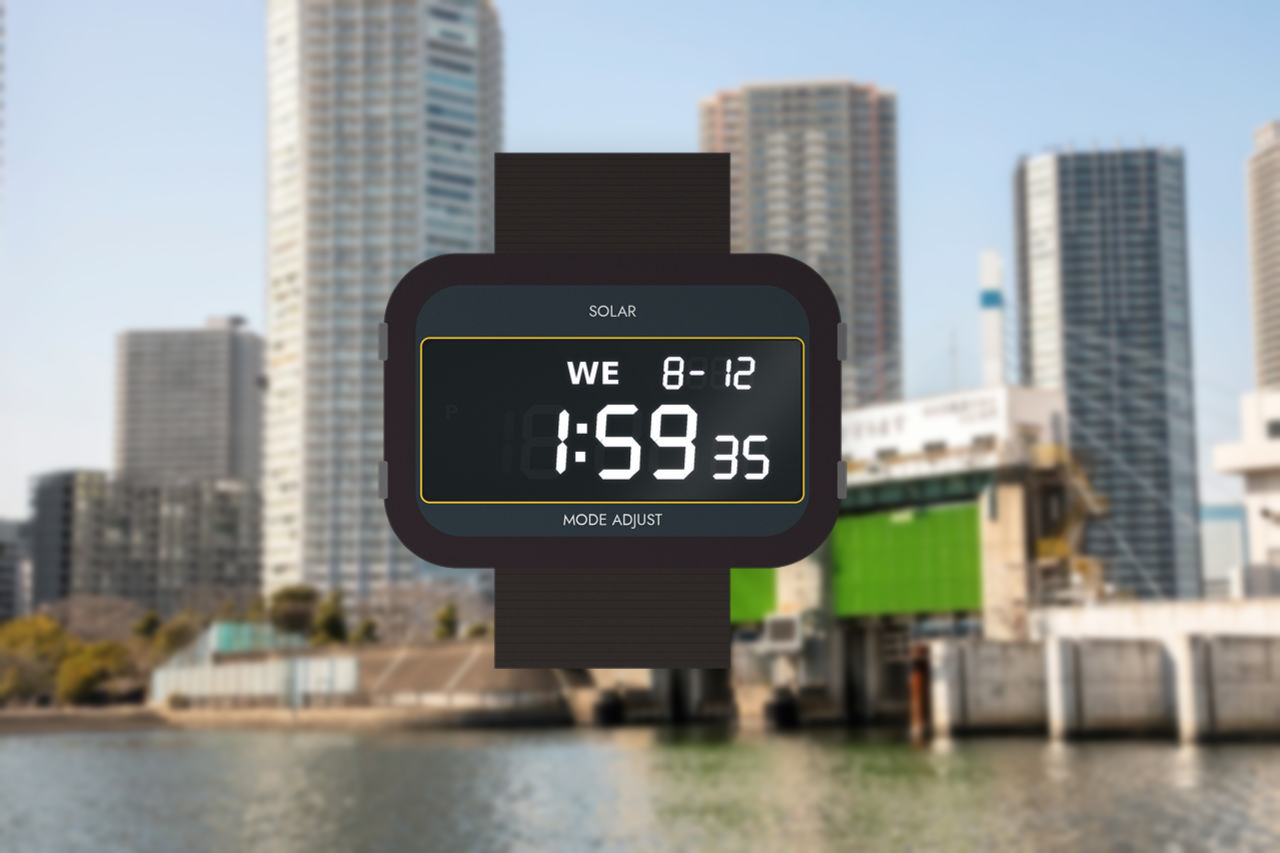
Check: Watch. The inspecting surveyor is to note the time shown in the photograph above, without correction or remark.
1:59:35
